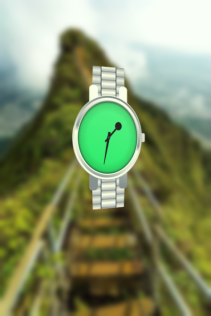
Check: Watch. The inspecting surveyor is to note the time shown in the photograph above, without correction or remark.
1:32
